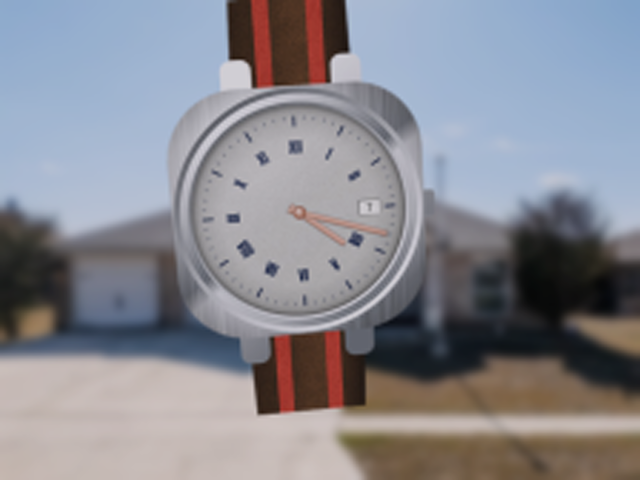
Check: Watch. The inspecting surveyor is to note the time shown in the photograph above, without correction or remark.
4:18
